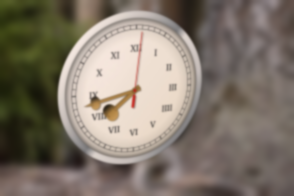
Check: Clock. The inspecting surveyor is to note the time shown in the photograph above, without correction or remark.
7:43:01
